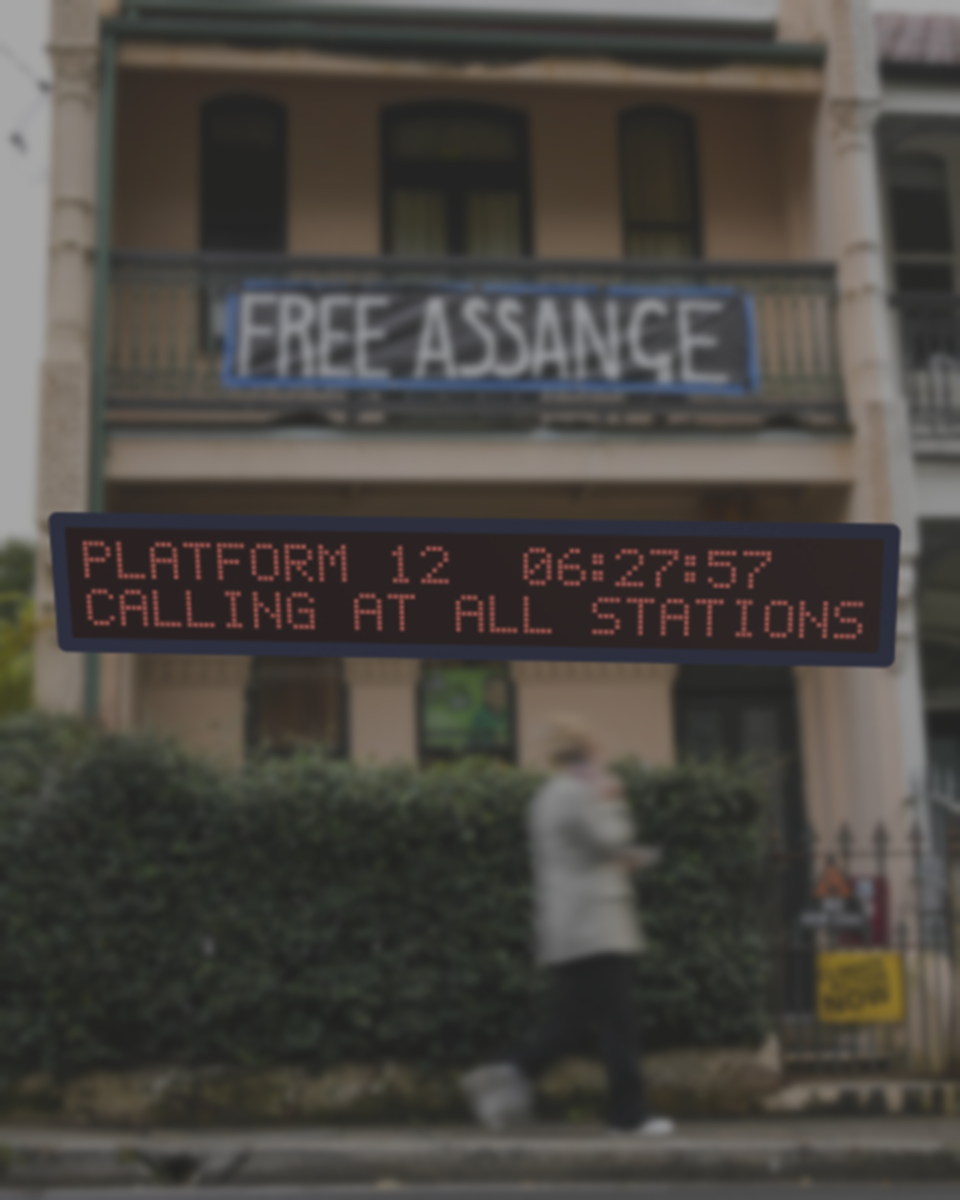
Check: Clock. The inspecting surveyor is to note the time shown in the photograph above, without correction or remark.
6:27:57
